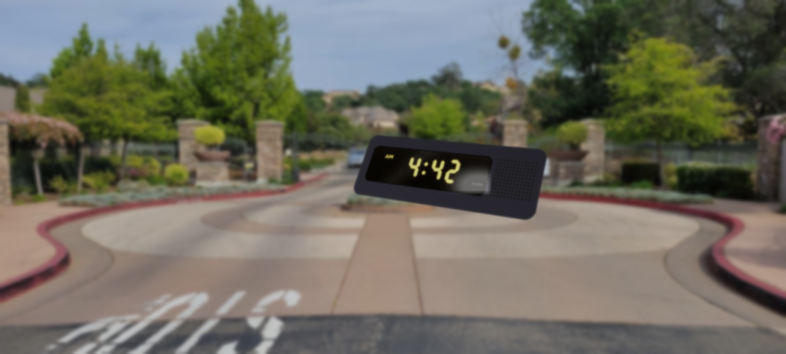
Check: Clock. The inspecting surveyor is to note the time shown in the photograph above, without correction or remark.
4:42
